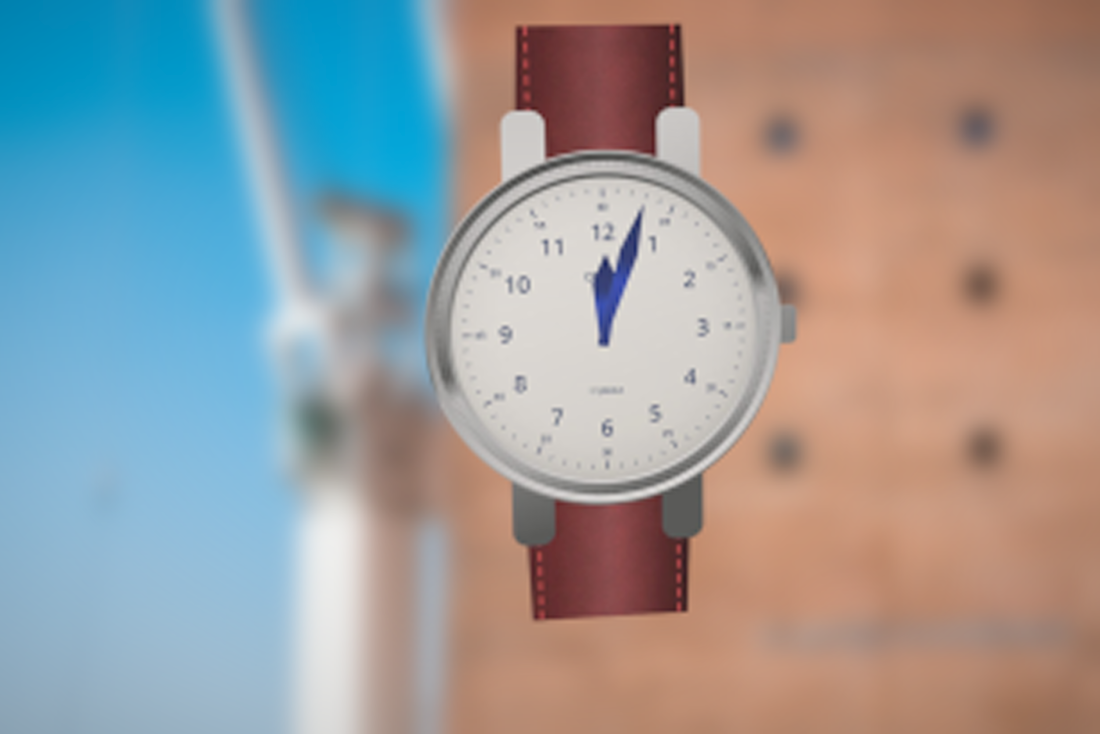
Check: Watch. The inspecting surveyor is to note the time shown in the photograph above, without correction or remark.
12:03
